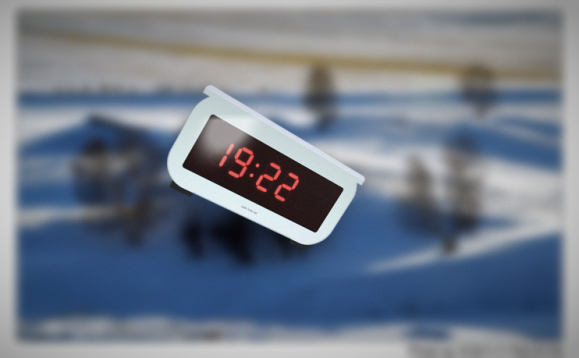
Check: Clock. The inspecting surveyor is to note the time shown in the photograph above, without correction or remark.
19:22
